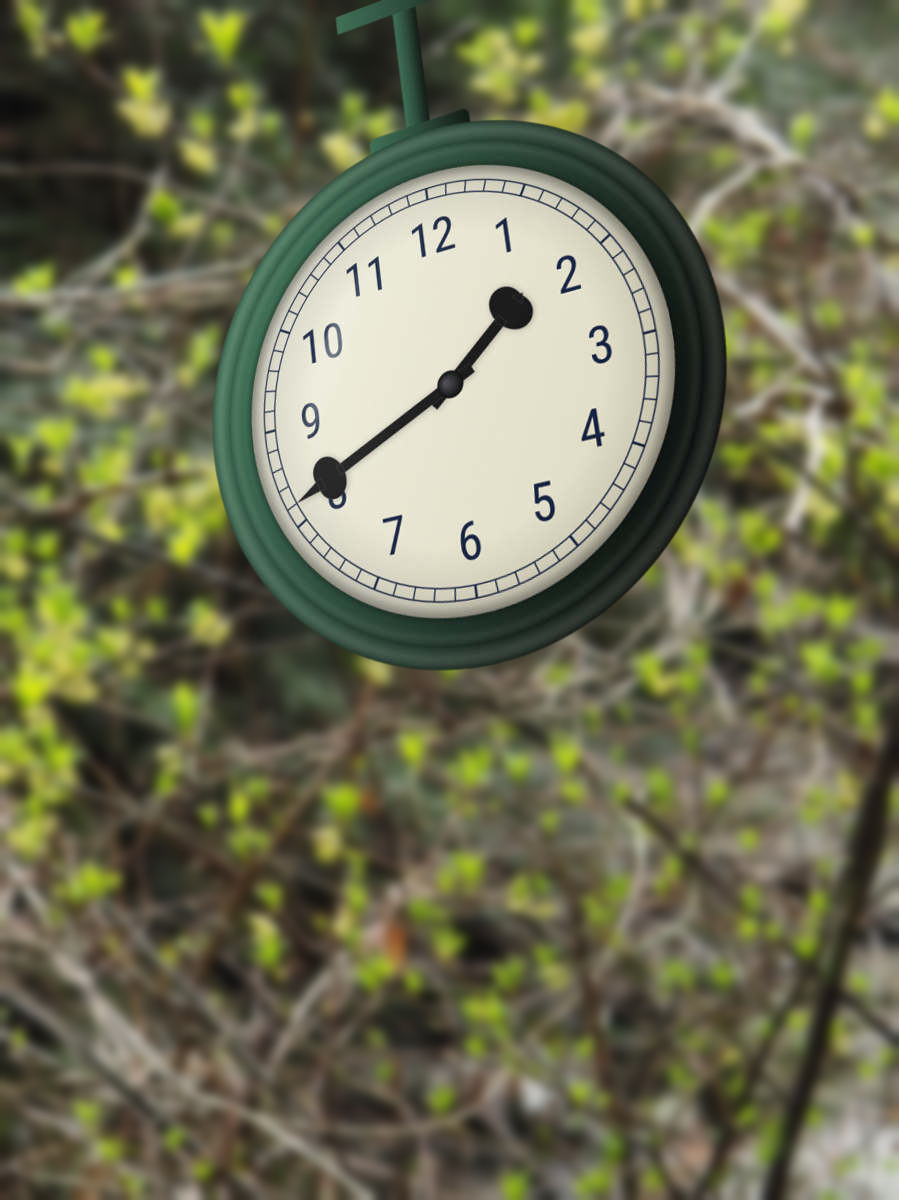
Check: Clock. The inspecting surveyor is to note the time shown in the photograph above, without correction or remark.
1:41
